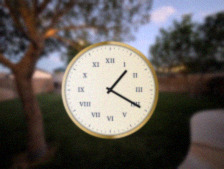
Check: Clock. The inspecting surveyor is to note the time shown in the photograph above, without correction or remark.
1:20
